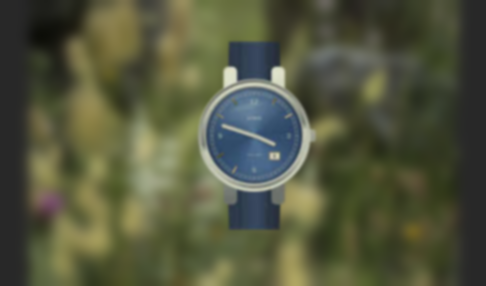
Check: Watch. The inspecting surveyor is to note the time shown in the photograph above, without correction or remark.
3:48
